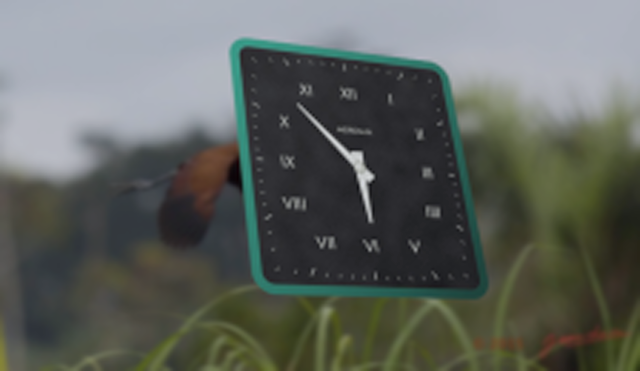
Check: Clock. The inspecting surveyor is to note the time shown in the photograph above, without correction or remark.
5:53
